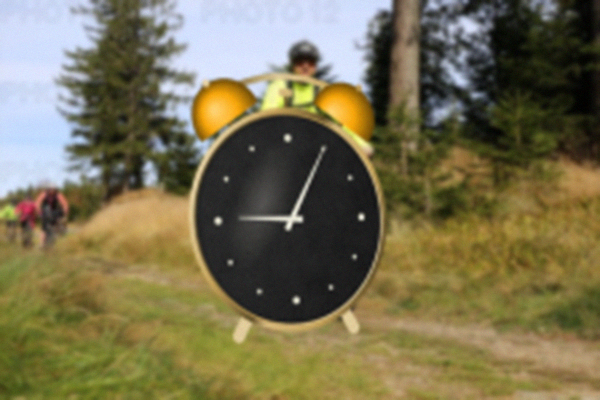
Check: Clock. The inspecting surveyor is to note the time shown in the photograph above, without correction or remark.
9:05
